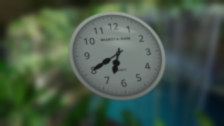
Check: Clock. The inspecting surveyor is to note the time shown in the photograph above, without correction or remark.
6:40
